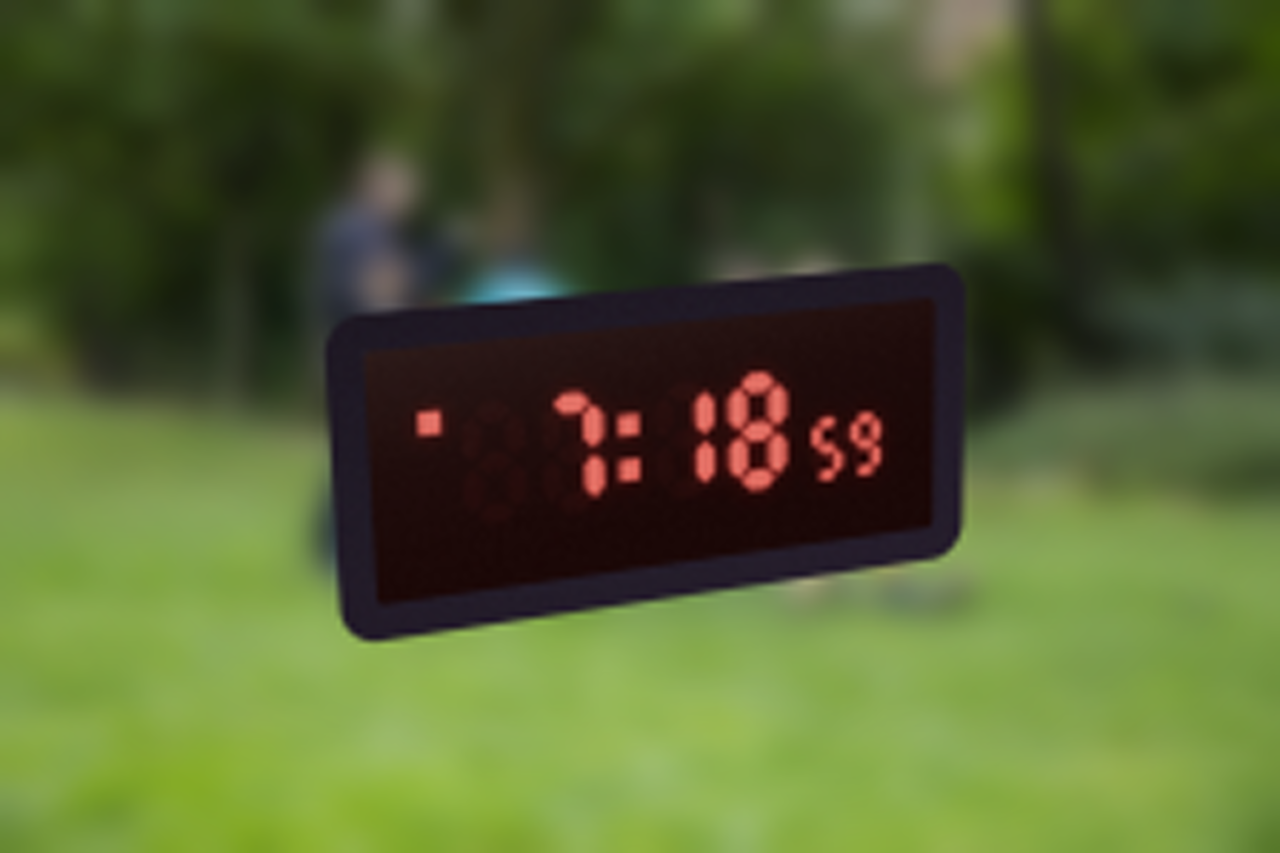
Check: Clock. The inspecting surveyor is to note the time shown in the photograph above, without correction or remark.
7:18:59
